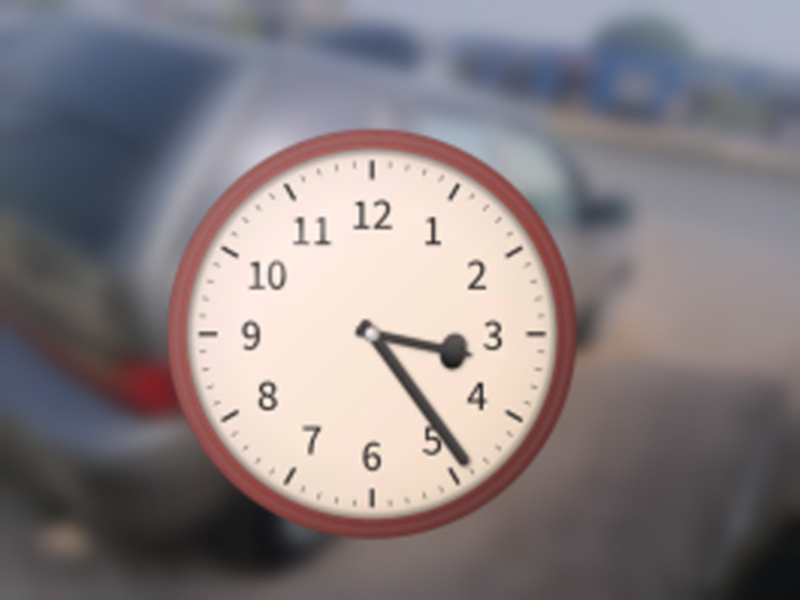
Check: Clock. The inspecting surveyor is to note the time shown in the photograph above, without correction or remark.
3:24
